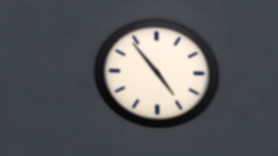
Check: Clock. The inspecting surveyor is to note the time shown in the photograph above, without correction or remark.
4:54
